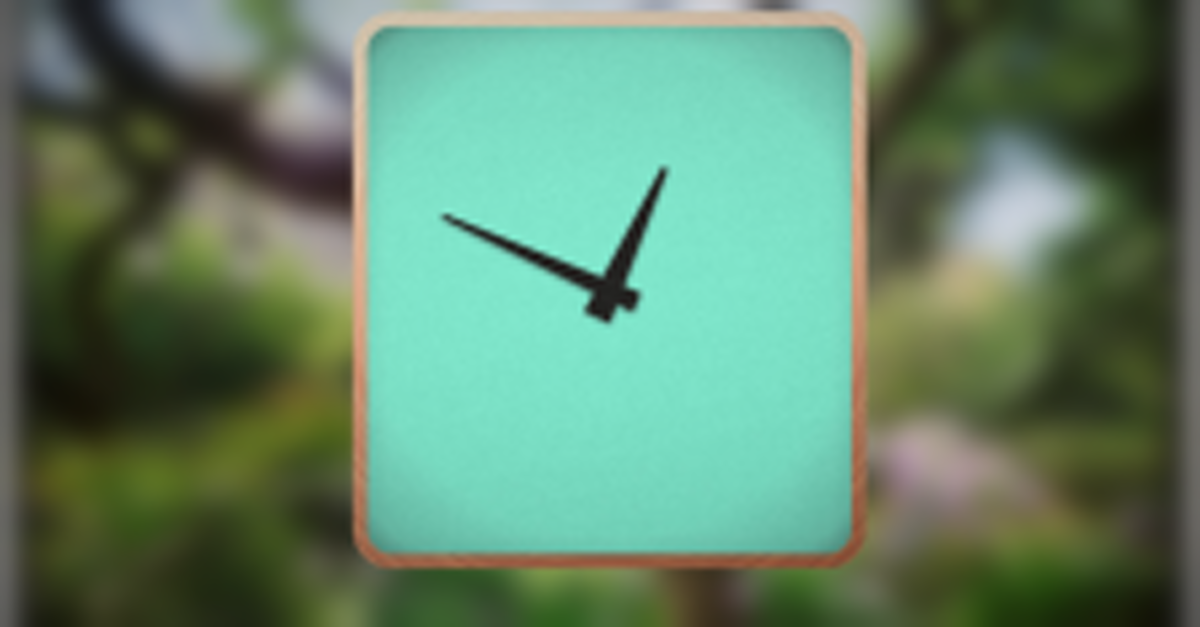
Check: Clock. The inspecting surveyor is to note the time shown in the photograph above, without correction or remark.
12:49
